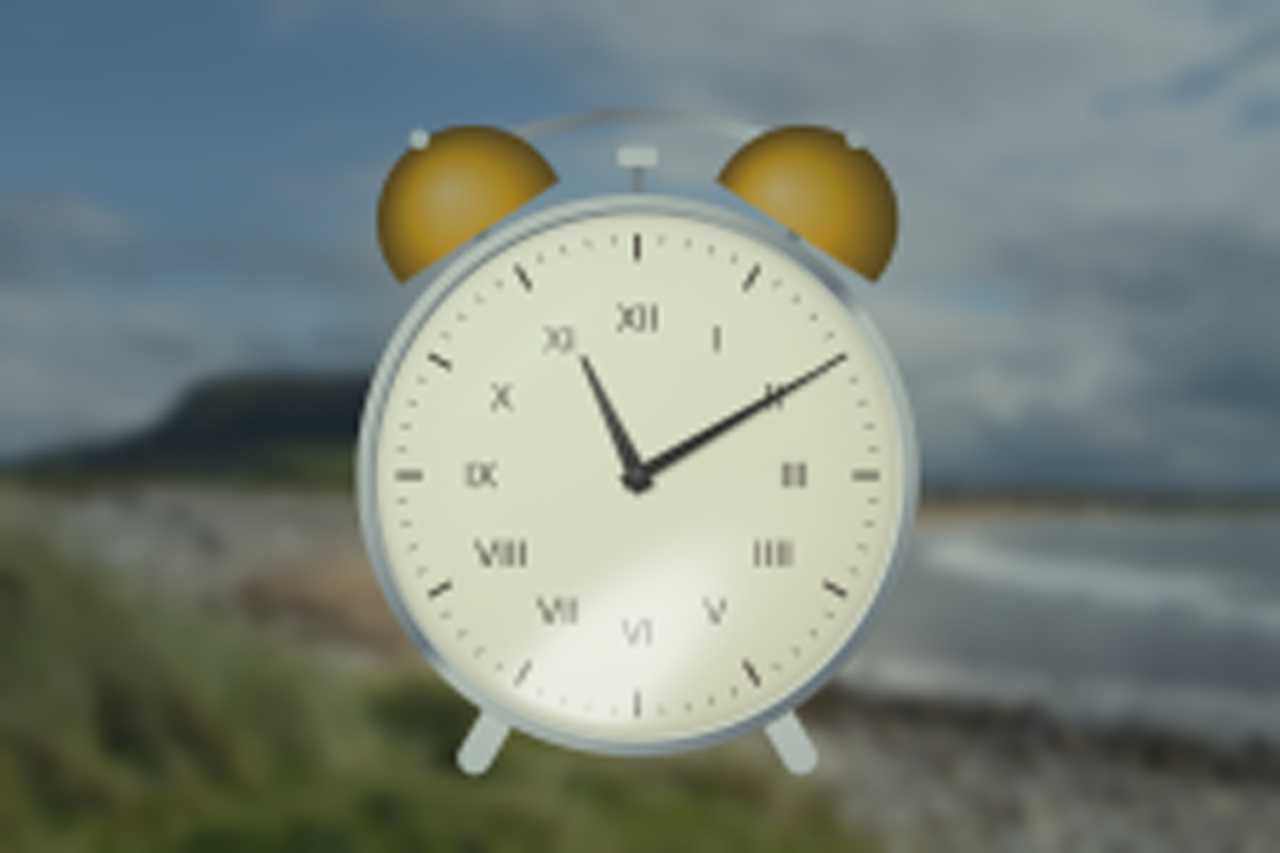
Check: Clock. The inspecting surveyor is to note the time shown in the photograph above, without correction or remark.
11:10
